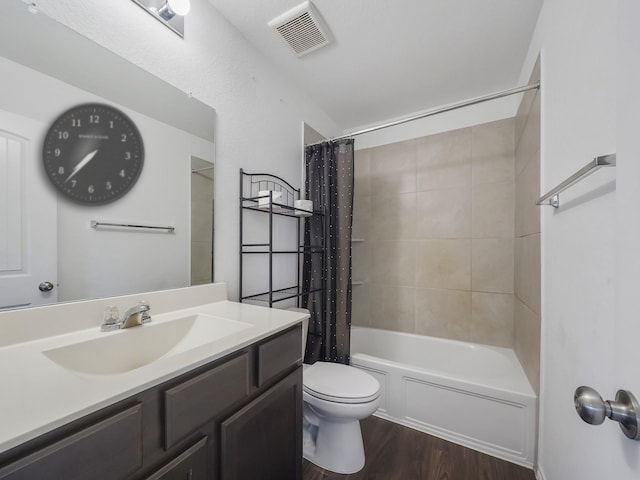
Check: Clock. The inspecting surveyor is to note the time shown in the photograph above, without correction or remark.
7:37
